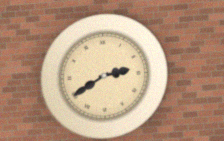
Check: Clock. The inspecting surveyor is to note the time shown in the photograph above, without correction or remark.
2:40
